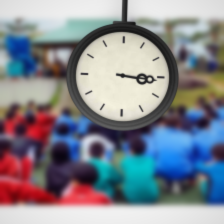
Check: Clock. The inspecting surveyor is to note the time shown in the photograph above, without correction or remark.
3:16
